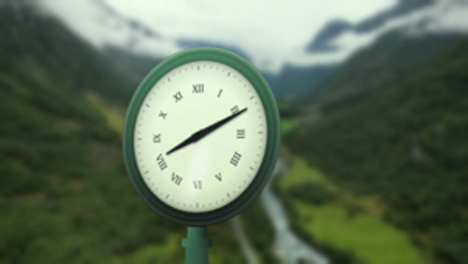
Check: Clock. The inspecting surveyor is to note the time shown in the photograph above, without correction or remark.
8:11
